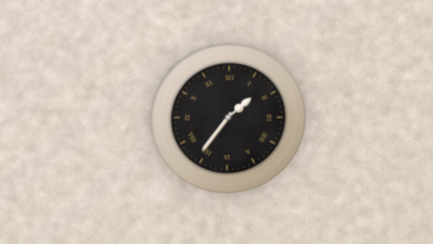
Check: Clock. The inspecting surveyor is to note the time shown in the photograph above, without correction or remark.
1:36
